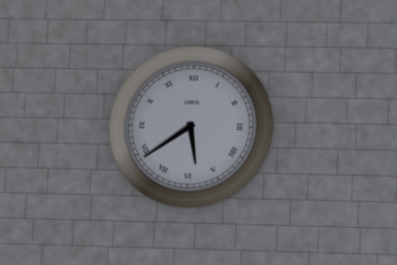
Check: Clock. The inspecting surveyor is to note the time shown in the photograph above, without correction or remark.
5:39
